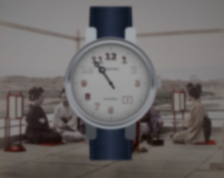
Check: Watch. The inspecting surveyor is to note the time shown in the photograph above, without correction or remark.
10:54
